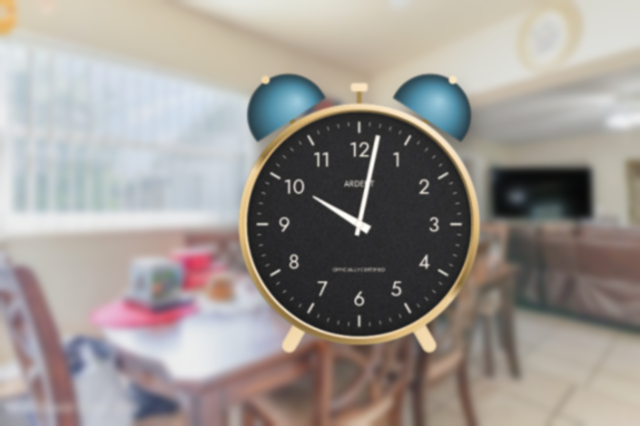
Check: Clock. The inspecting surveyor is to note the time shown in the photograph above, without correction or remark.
10:02
